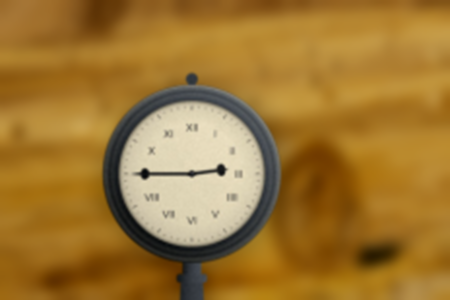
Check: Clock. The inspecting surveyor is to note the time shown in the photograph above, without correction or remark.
2:45
